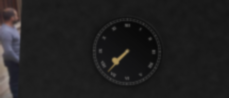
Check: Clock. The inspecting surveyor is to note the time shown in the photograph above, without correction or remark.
7:37
